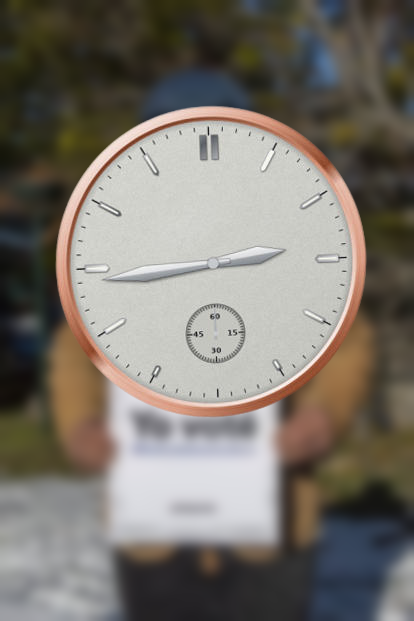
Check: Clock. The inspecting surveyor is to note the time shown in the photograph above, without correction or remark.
2:44
